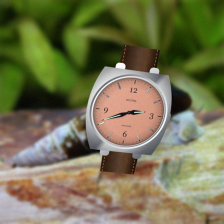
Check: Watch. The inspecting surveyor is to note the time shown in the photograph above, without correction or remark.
2:41
